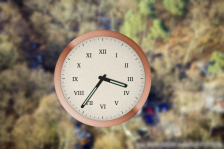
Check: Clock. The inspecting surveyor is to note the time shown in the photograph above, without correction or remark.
3:36
